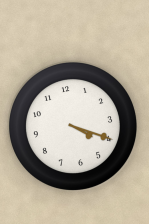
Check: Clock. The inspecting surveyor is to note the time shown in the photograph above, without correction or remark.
4:20
